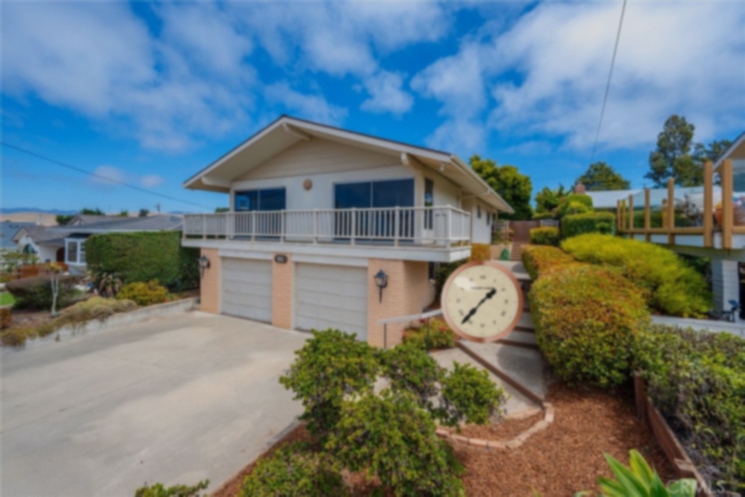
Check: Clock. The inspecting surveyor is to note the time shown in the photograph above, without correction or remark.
1:37
